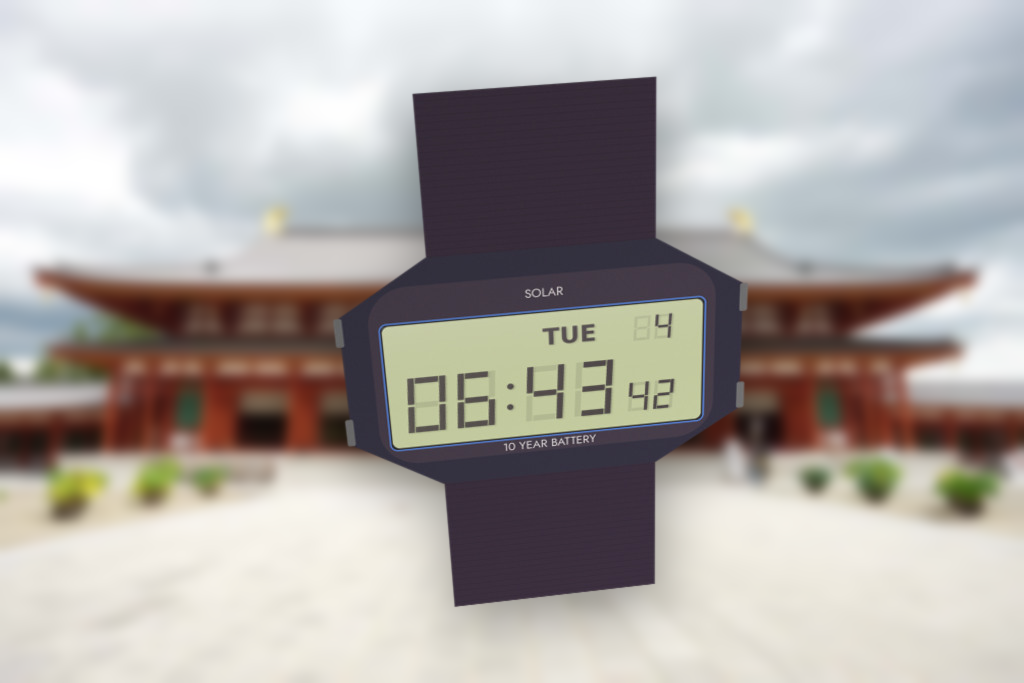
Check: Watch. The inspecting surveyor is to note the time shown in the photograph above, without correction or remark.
6:43:42
